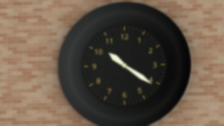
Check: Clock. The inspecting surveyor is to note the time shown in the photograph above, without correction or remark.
10:21
